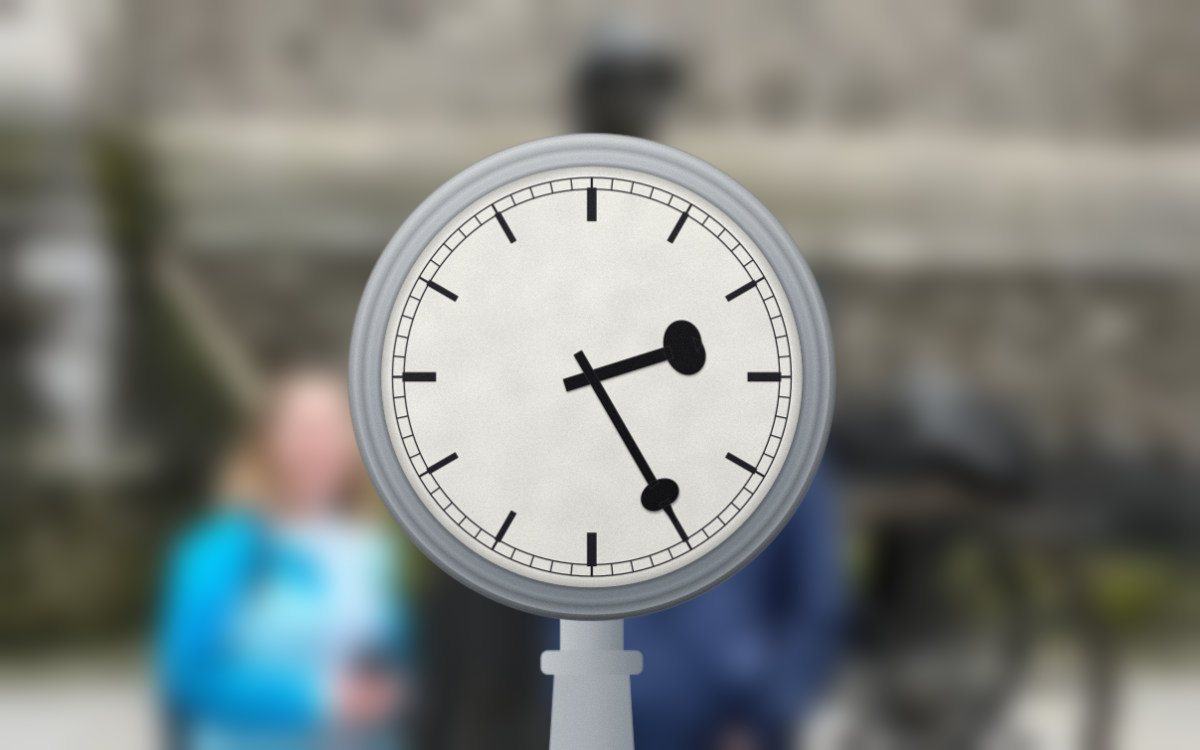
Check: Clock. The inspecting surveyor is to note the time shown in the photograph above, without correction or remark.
2:25
